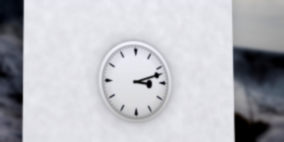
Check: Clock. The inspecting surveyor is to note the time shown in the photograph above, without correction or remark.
3:12
